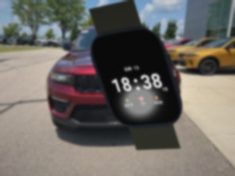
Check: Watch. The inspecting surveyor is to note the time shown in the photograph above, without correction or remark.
18:38
